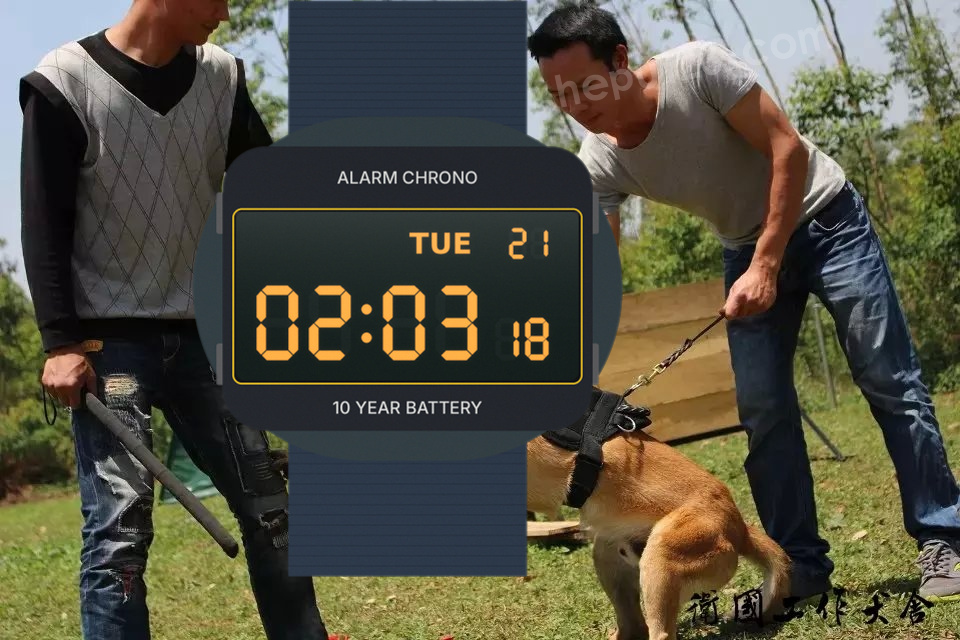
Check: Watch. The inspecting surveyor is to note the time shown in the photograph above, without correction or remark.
2:03:18
